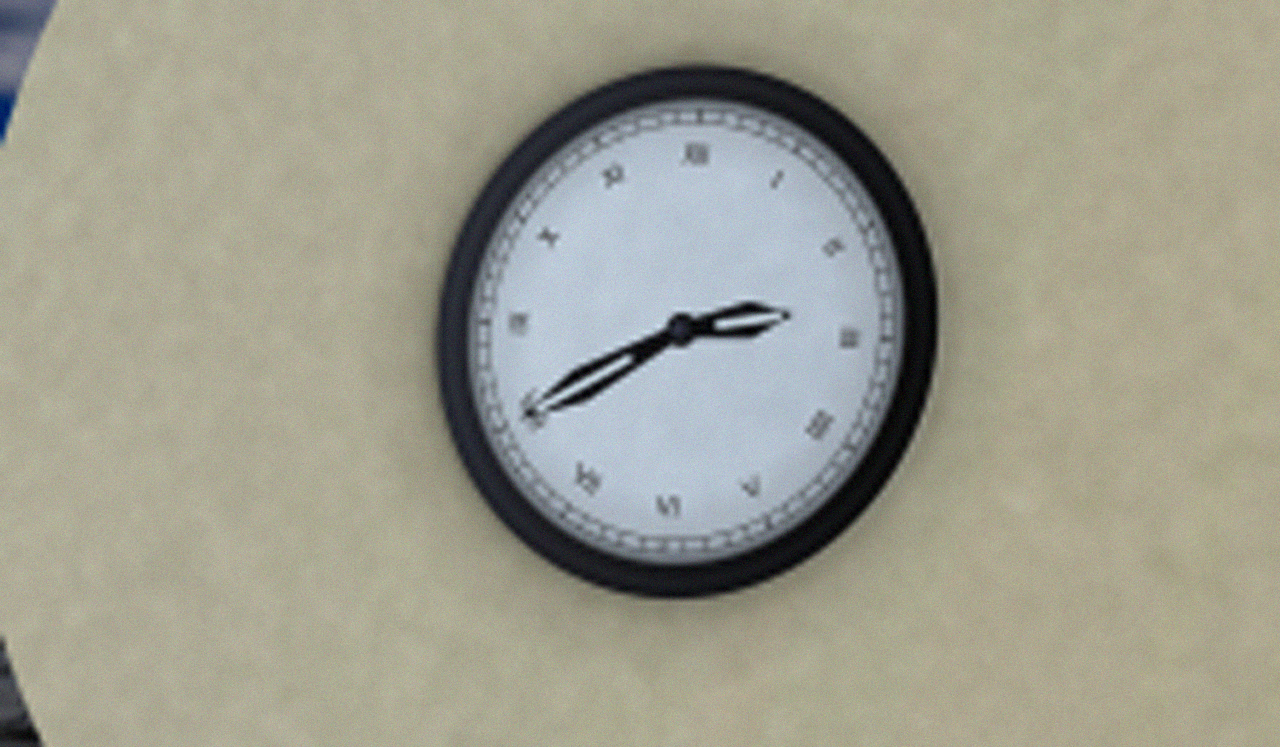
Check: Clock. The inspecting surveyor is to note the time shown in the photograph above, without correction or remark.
2:40
